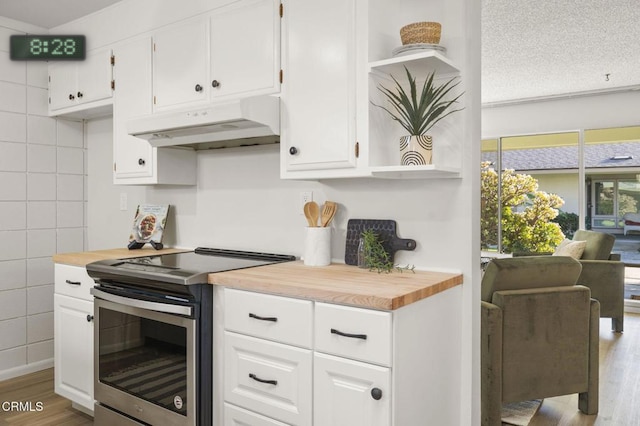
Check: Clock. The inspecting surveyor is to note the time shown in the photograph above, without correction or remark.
8:28
